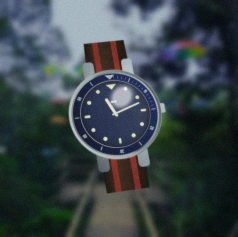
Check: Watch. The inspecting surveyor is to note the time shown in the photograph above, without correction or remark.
11:12
